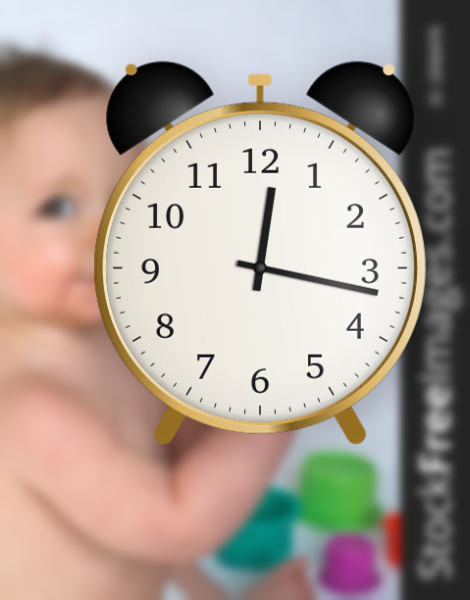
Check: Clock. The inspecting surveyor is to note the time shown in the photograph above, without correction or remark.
12:17
